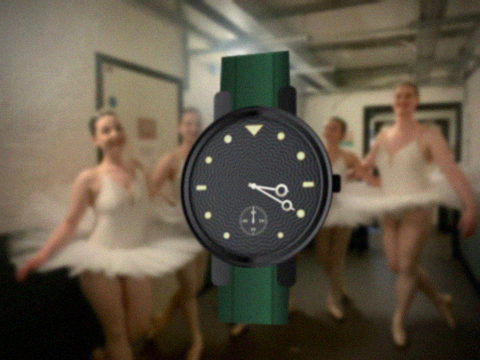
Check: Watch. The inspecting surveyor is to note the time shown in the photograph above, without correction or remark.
3:20
